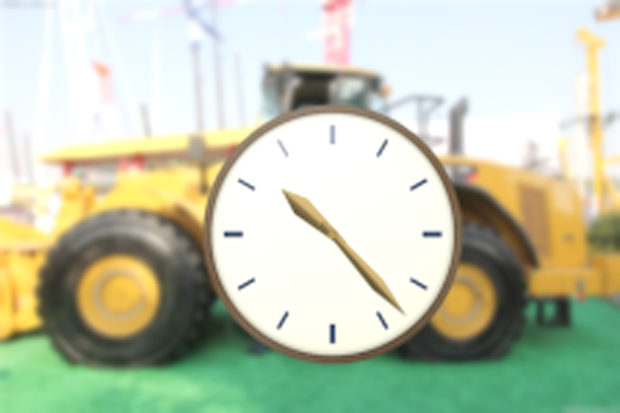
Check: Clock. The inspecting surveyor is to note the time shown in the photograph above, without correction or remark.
10:23
